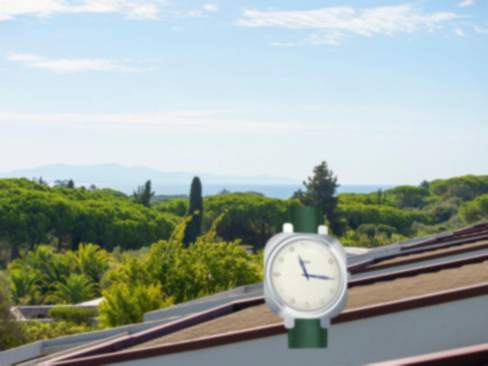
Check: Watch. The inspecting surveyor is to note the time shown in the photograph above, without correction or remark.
11:16
